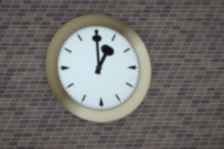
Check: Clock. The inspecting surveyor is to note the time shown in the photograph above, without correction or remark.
1:00
